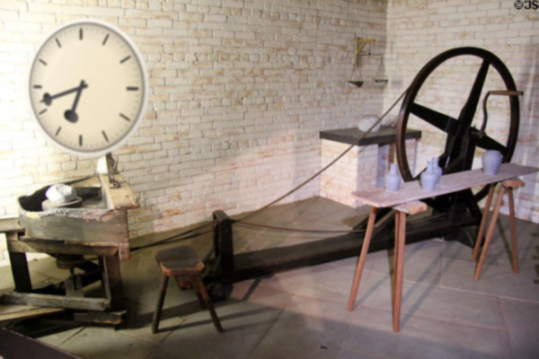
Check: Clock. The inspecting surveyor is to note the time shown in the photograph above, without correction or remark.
6:42
